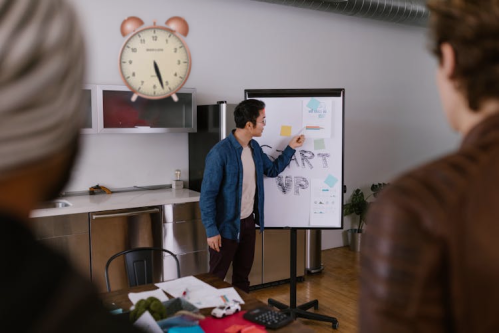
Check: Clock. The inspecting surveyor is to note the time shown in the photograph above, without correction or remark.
5:27
